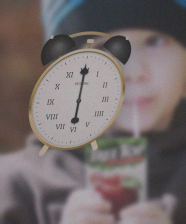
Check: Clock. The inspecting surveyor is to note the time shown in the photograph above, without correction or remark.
6:00
